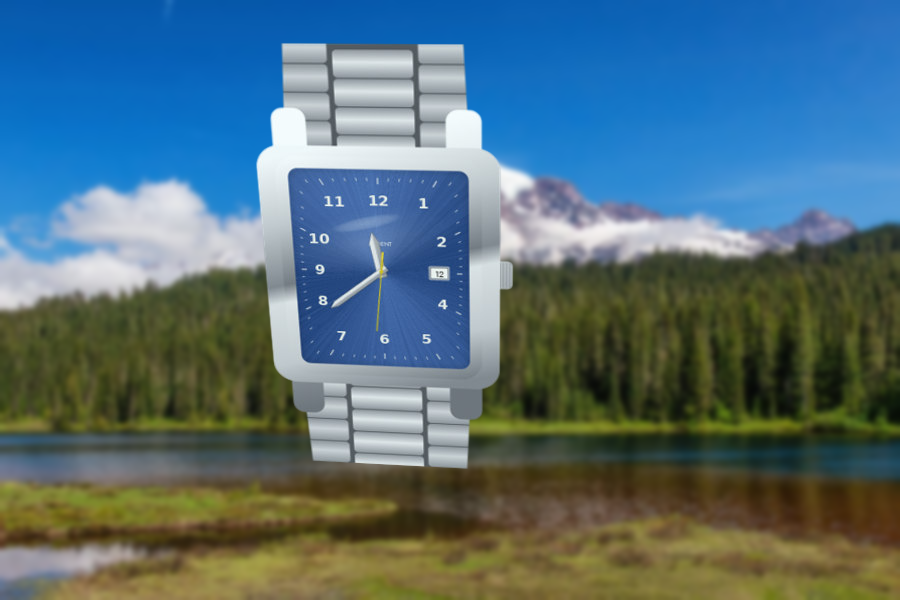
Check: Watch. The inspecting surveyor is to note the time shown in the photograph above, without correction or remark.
11:38:31
